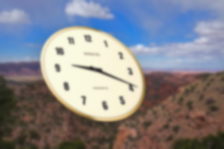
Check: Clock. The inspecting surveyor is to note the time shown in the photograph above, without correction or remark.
9:19
